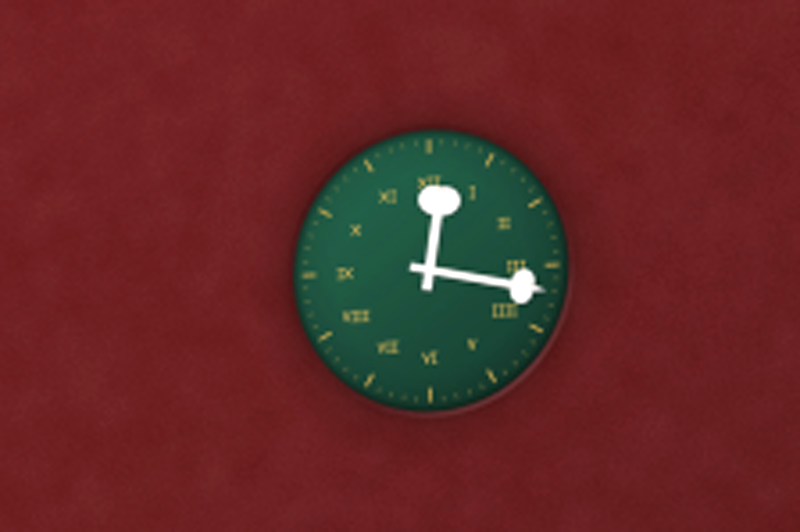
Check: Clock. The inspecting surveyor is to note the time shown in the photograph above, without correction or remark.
12:17
